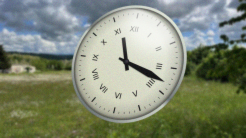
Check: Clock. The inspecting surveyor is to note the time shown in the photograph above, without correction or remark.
11:18
